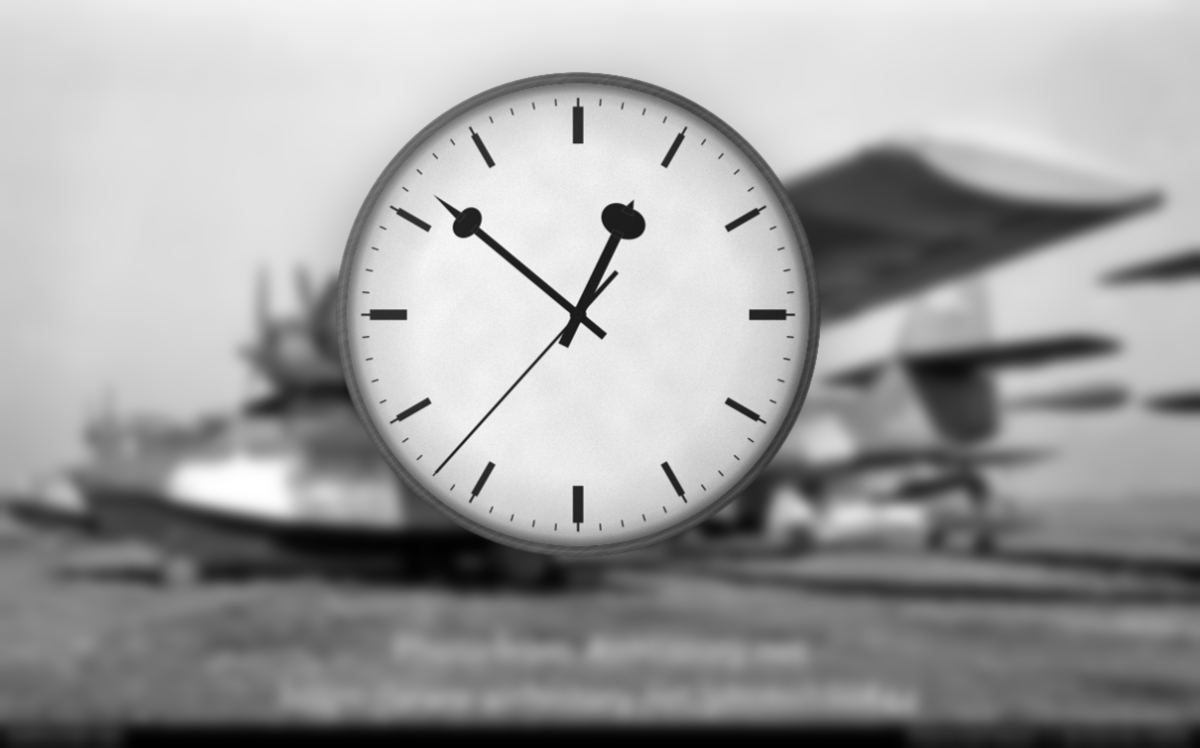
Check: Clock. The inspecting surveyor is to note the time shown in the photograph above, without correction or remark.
12:51:37
